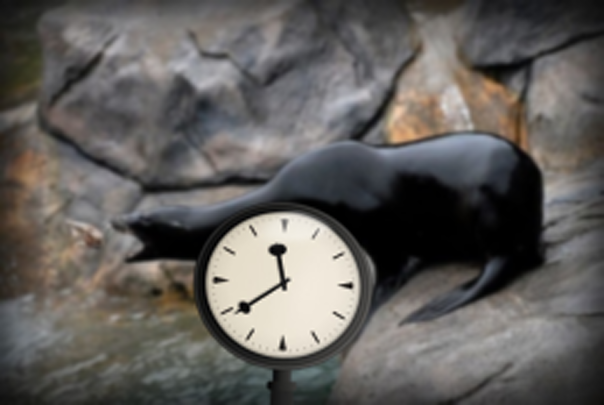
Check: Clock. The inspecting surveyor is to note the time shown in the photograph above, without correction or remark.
11:39
